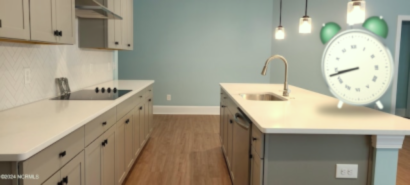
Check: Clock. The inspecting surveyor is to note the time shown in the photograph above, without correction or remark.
8:43
